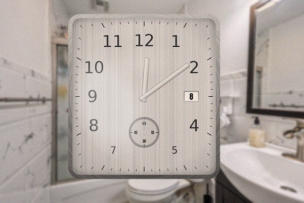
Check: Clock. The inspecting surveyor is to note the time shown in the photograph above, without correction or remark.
12:09
